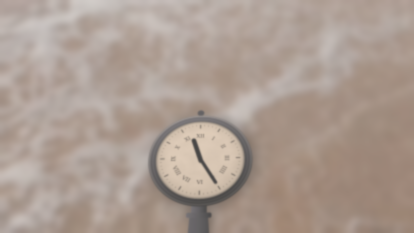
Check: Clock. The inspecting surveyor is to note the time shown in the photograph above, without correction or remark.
11:25
